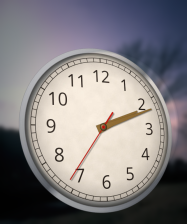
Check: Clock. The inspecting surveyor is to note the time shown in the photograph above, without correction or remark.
2:11:36
